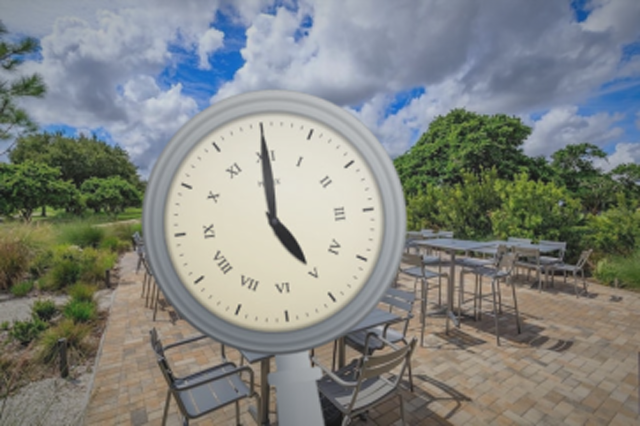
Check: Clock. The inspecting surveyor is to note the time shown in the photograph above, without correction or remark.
5:00
